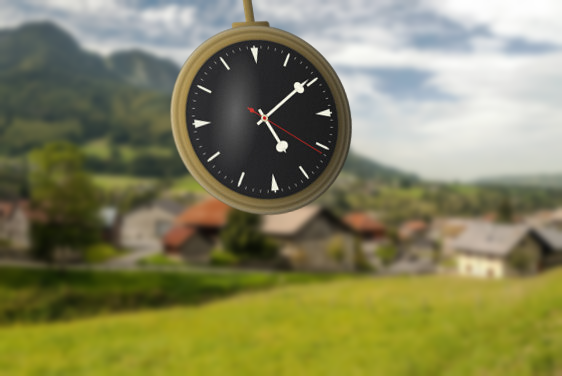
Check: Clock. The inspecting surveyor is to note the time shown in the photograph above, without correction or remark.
5:09:21
